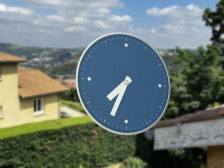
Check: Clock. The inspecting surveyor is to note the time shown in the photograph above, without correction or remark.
7:34
